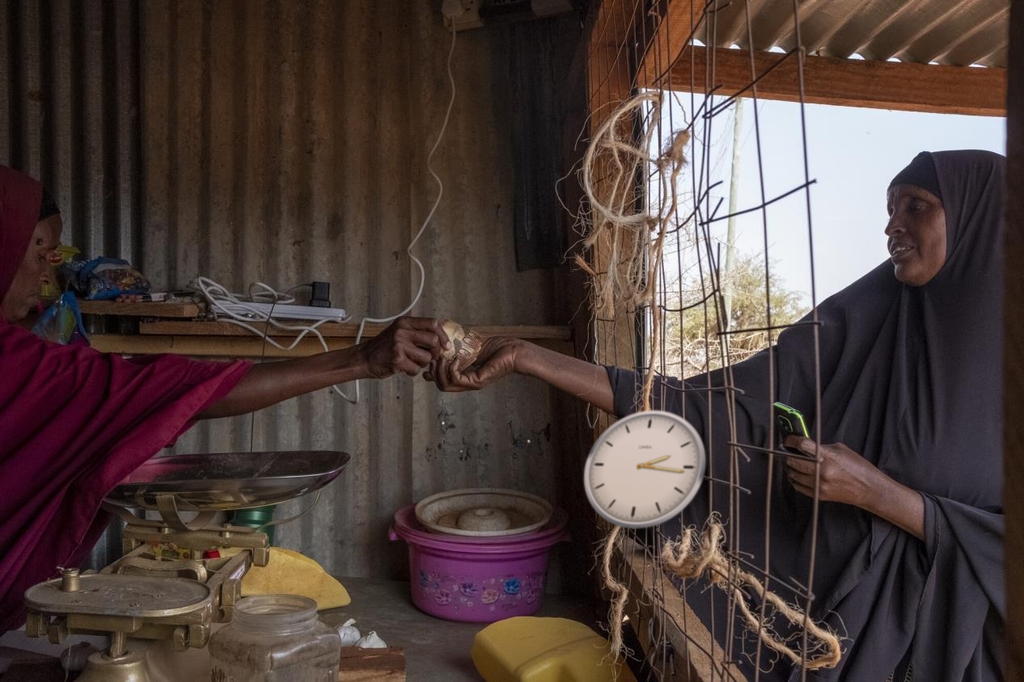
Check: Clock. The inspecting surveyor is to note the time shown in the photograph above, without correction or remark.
2:16
